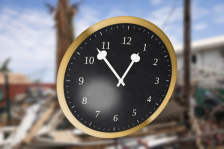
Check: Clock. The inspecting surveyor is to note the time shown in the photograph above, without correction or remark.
12:53
